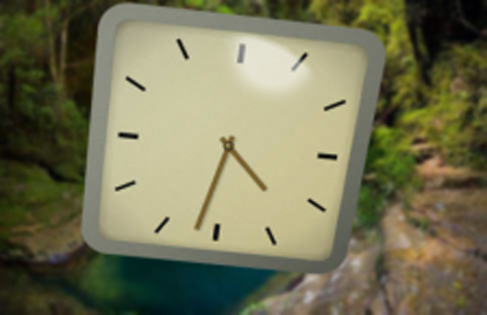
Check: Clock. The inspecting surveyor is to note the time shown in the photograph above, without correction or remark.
4:32
